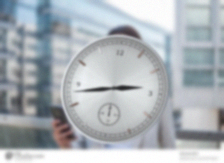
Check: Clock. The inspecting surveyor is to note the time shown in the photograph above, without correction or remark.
2:43
